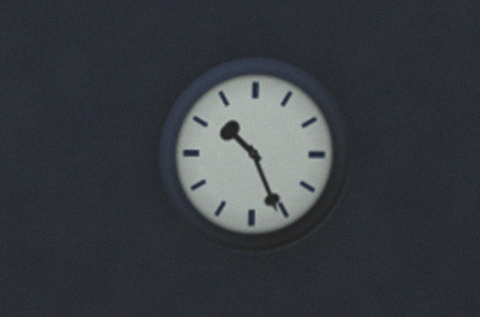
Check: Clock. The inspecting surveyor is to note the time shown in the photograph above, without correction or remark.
10:26
